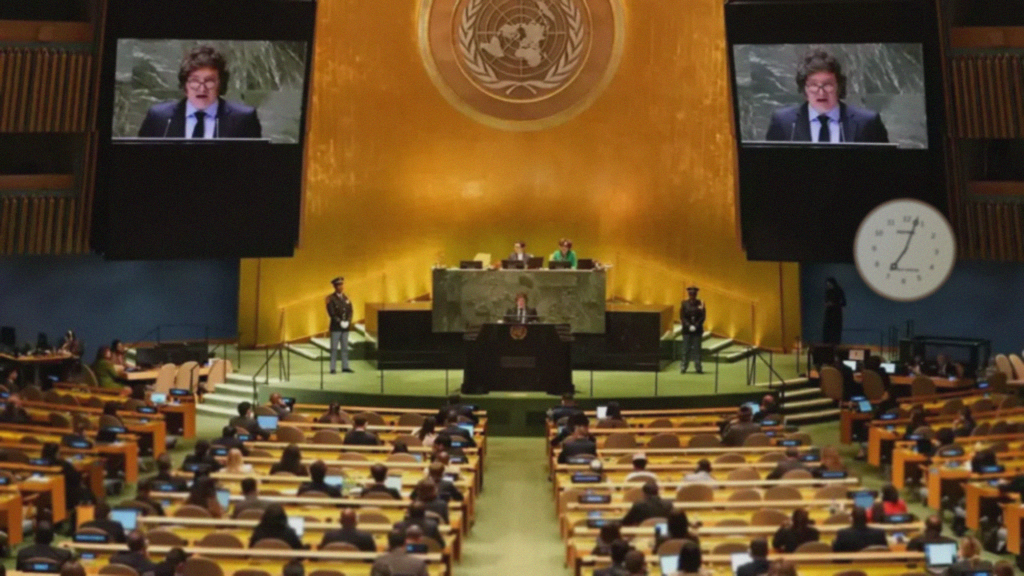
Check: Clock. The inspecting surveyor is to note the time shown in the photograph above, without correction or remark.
7:03
